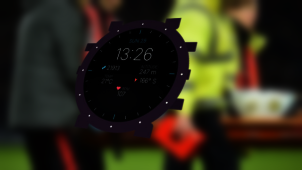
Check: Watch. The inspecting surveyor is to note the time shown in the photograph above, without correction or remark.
13:26
